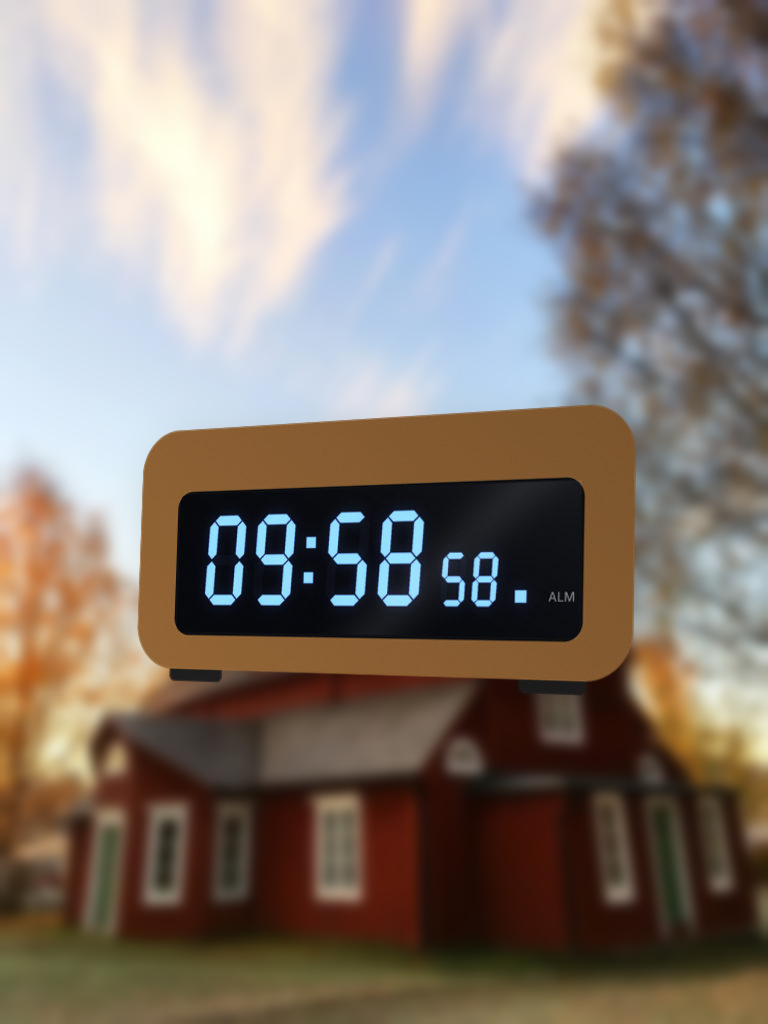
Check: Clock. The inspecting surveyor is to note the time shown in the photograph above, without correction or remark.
9:58:58
